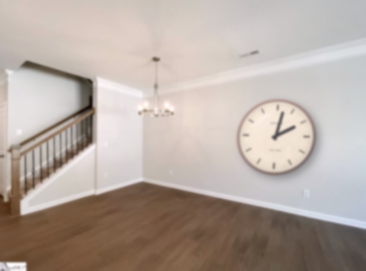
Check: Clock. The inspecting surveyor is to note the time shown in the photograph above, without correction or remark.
2:02
